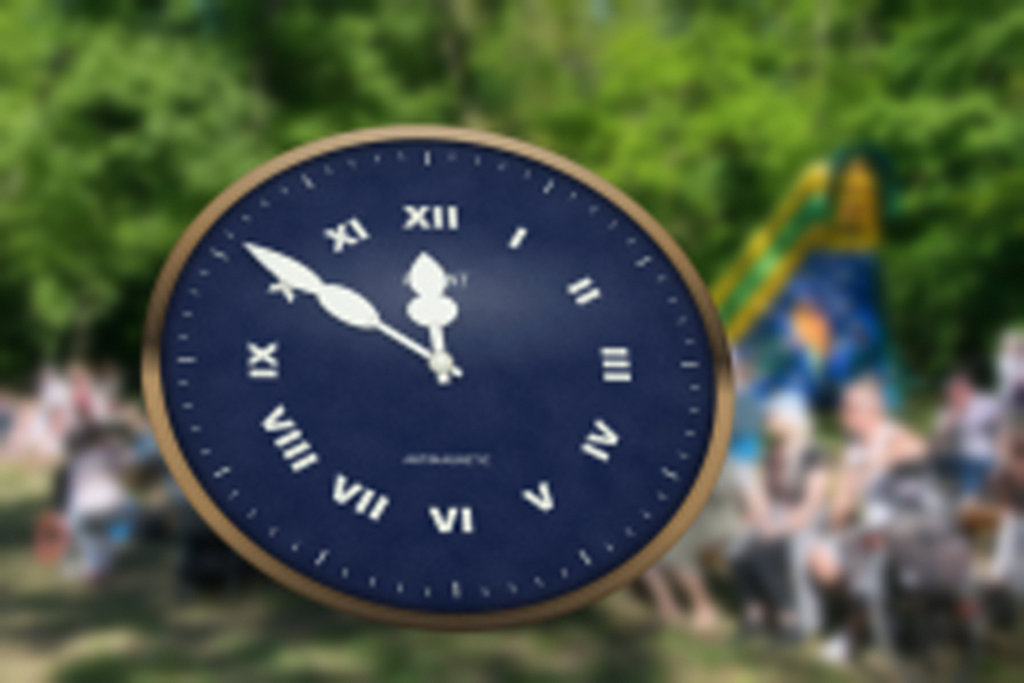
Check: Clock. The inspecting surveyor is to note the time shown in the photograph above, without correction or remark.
11:51
